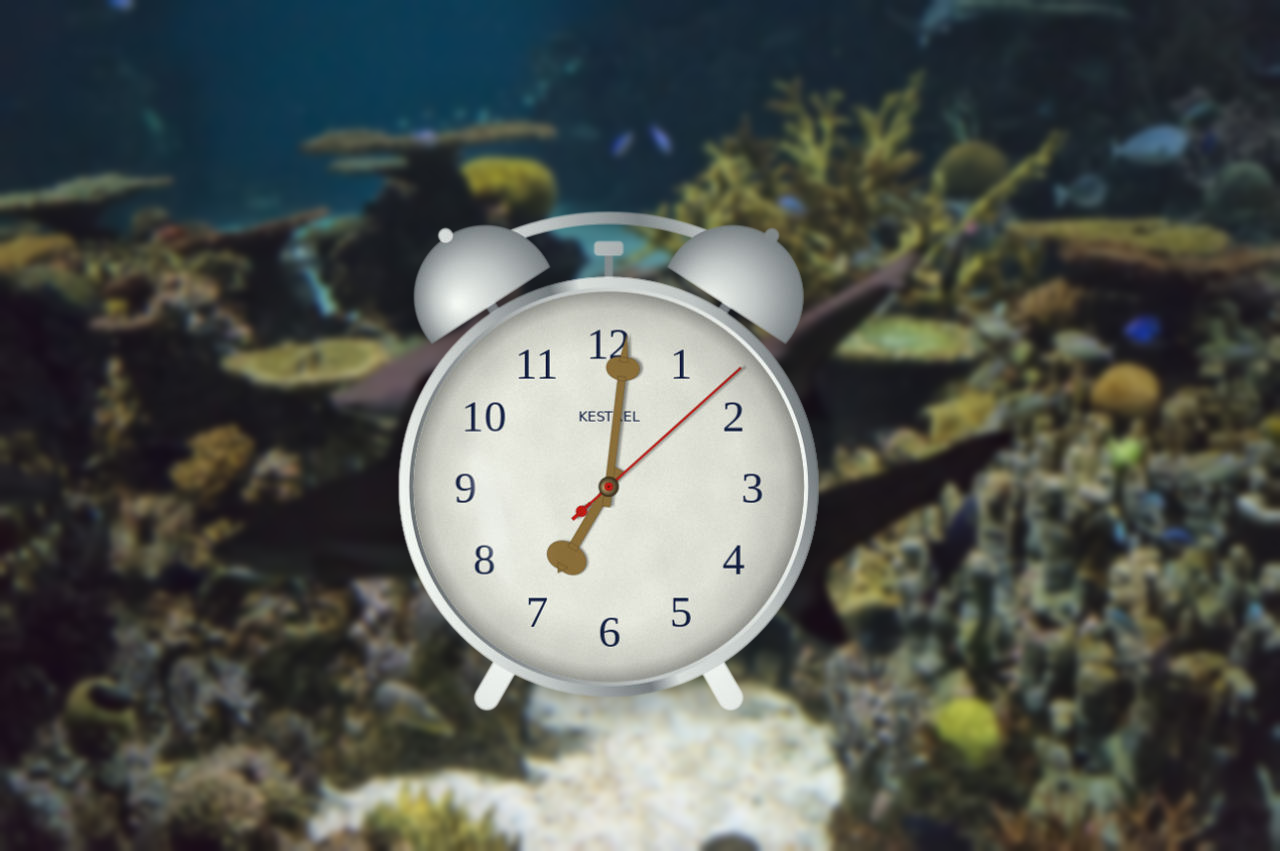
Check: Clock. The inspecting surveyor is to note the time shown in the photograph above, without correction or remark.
7:01:08
